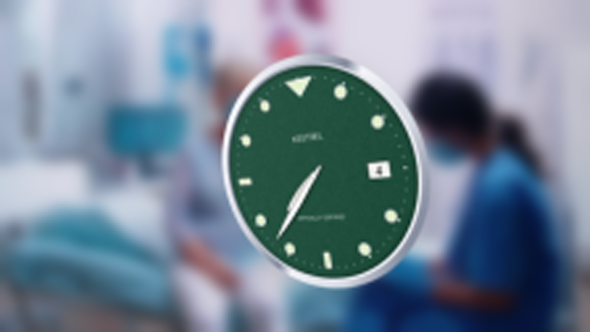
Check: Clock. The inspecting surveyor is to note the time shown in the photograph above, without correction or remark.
7:37
